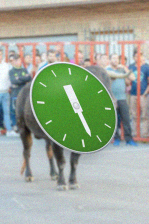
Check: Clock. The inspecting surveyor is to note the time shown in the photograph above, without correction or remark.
11:27
